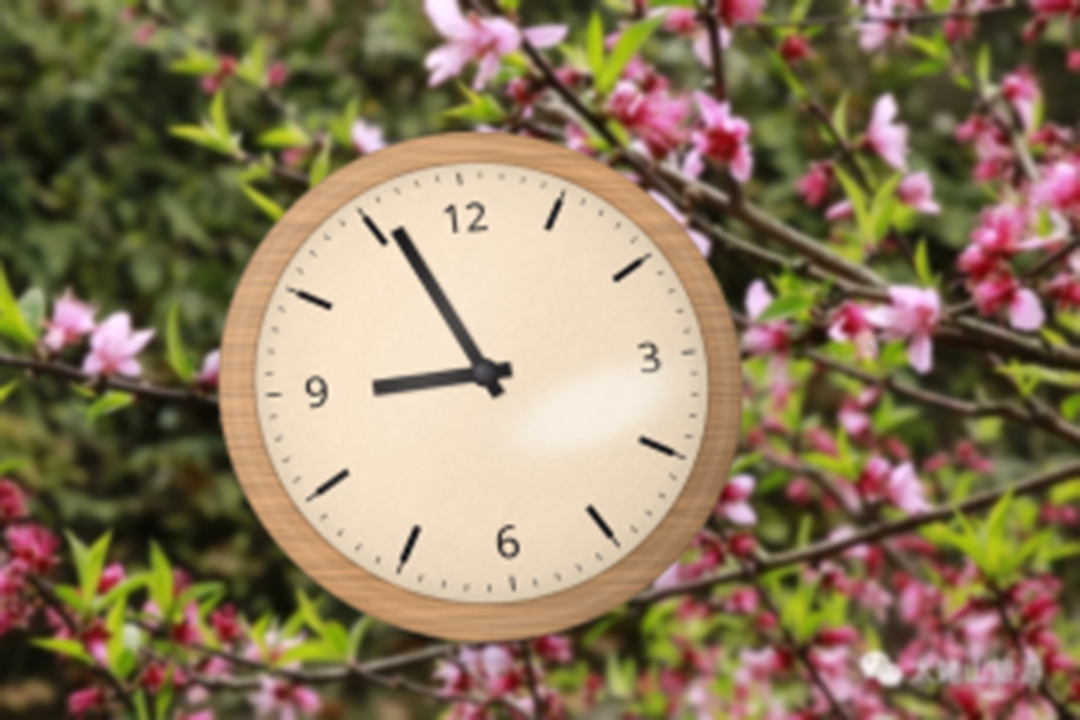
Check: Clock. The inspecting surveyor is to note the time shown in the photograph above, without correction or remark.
8:56
